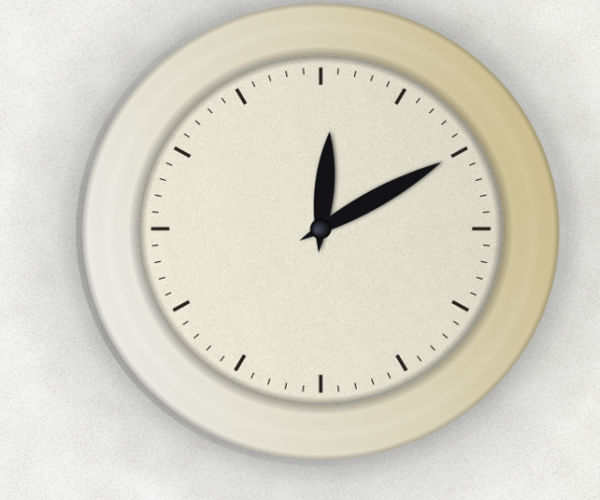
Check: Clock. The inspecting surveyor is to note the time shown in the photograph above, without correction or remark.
12:10
